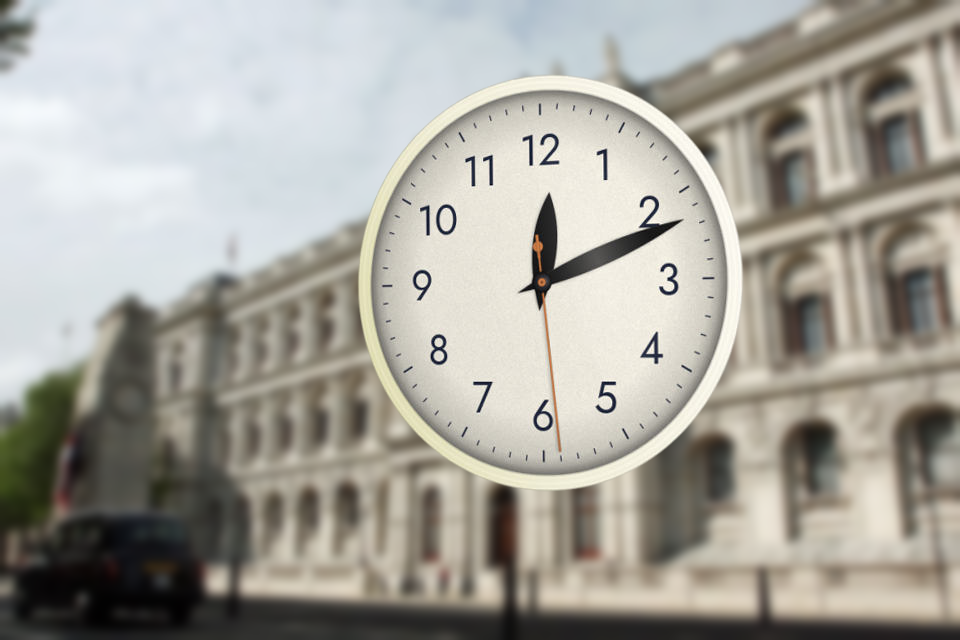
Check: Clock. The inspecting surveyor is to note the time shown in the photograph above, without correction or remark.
12:11:29
